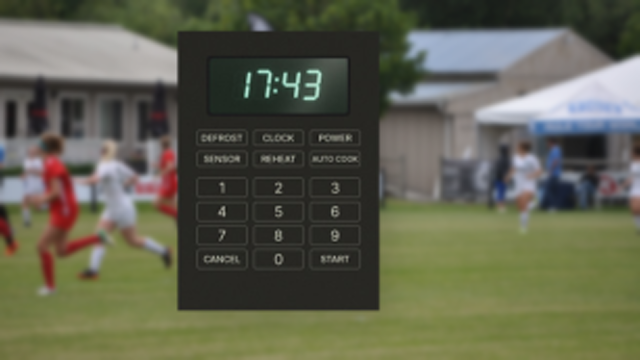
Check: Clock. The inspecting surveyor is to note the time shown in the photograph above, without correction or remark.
17:43
